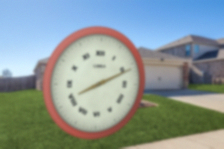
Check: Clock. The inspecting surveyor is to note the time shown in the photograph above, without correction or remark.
8:11
